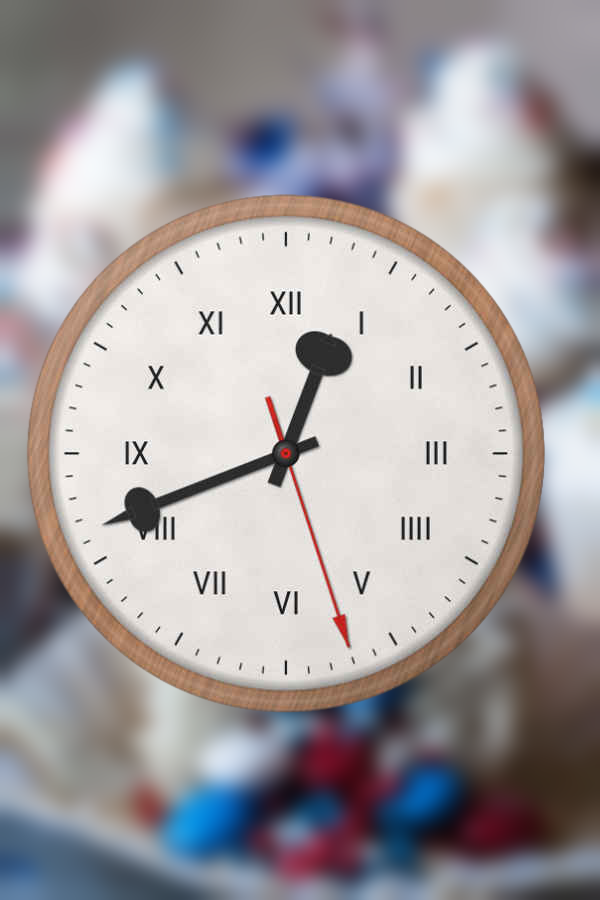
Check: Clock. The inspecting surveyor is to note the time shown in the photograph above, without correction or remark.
12:41:27
